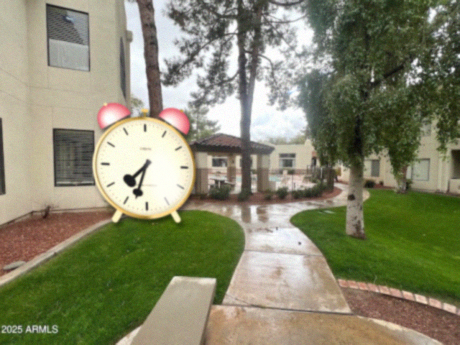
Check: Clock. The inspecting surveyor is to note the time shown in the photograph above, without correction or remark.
7:33
